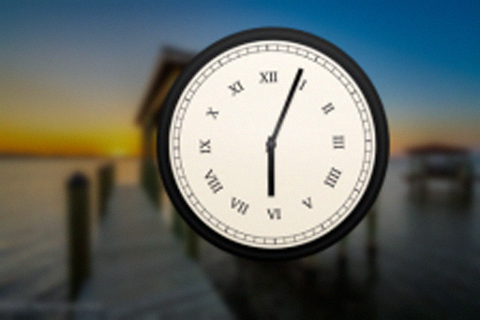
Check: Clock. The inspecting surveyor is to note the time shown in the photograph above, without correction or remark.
6:04
